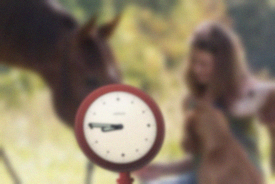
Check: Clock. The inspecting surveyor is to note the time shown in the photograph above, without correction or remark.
8:46
